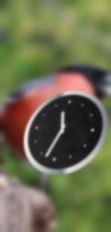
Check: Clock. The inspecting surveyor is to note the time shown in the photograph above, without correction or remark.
11:33
